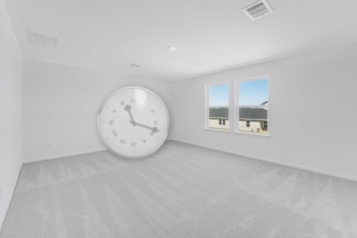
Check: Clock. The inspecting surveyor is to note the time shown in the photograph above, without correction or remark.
11:18
